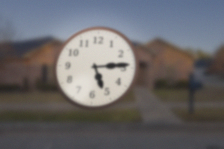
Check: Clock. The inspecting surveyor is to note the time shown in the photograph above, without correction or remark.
5:14
